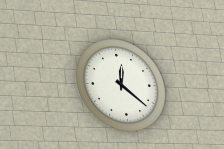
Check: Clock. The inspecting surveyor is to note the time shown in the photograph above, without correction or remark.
12:22
